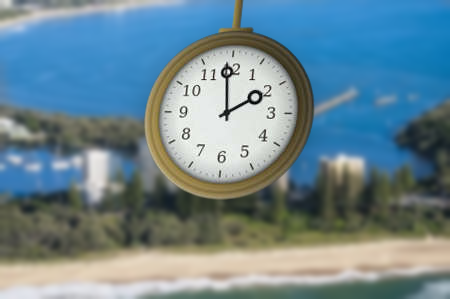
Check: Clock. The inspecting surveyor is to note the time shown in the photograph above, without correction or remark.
1:59
